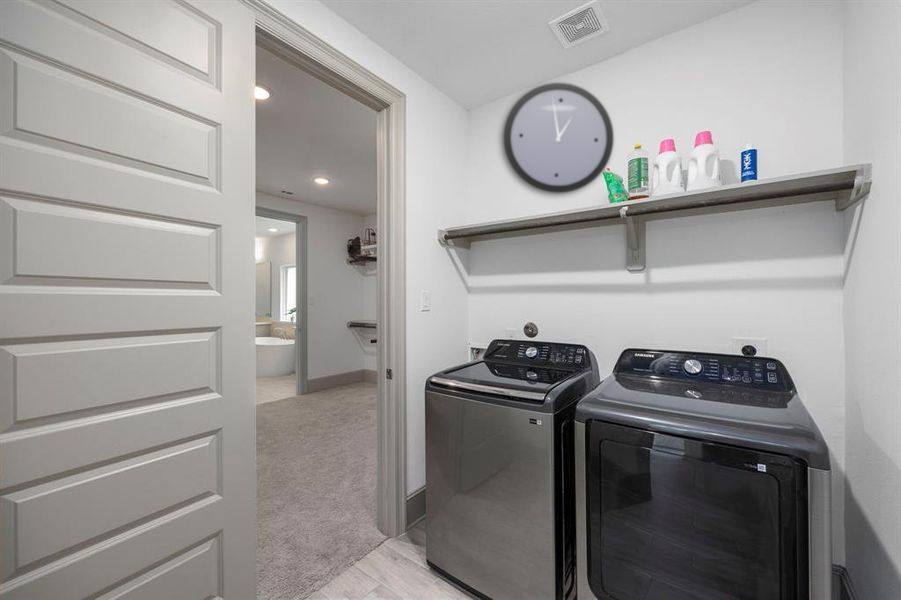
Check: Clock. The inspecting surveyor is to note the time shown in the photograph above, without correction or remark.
12:58
